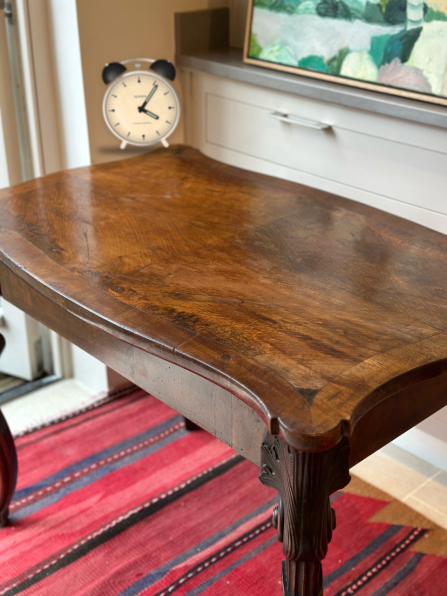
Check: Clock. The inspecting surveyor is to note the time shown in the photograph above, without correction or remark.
4:06
